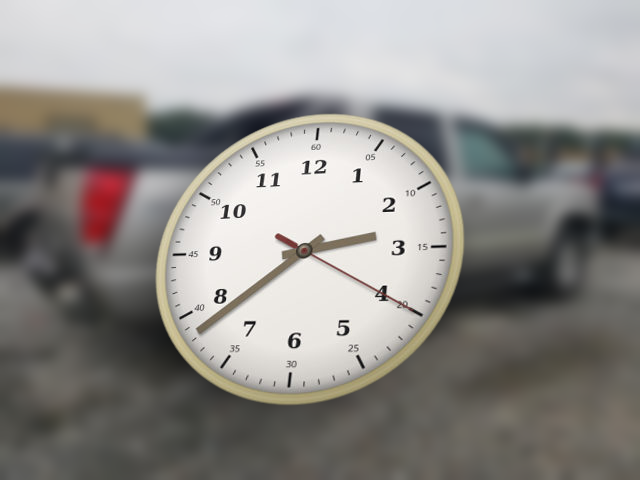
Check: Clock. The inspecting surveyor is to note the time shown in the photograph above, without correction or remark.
2:38:20
